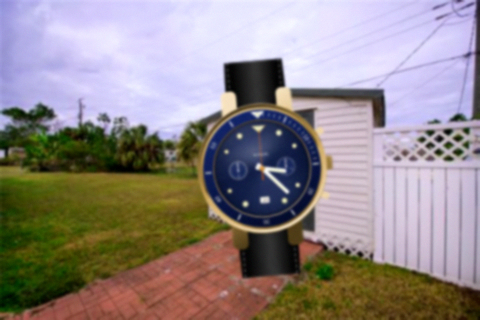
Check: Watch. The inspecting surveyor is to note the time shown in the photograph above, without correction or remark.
3:23
